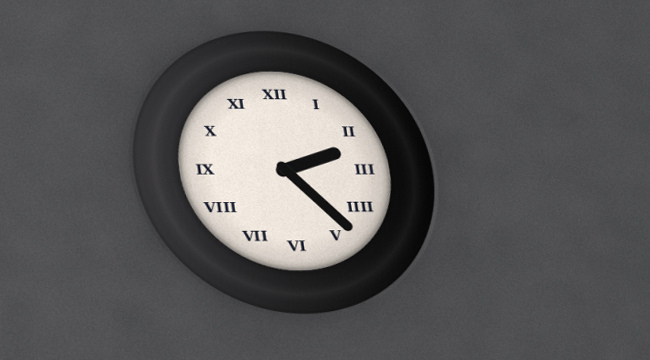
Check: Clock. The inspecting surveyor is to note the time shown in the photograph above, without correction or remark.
2:23
